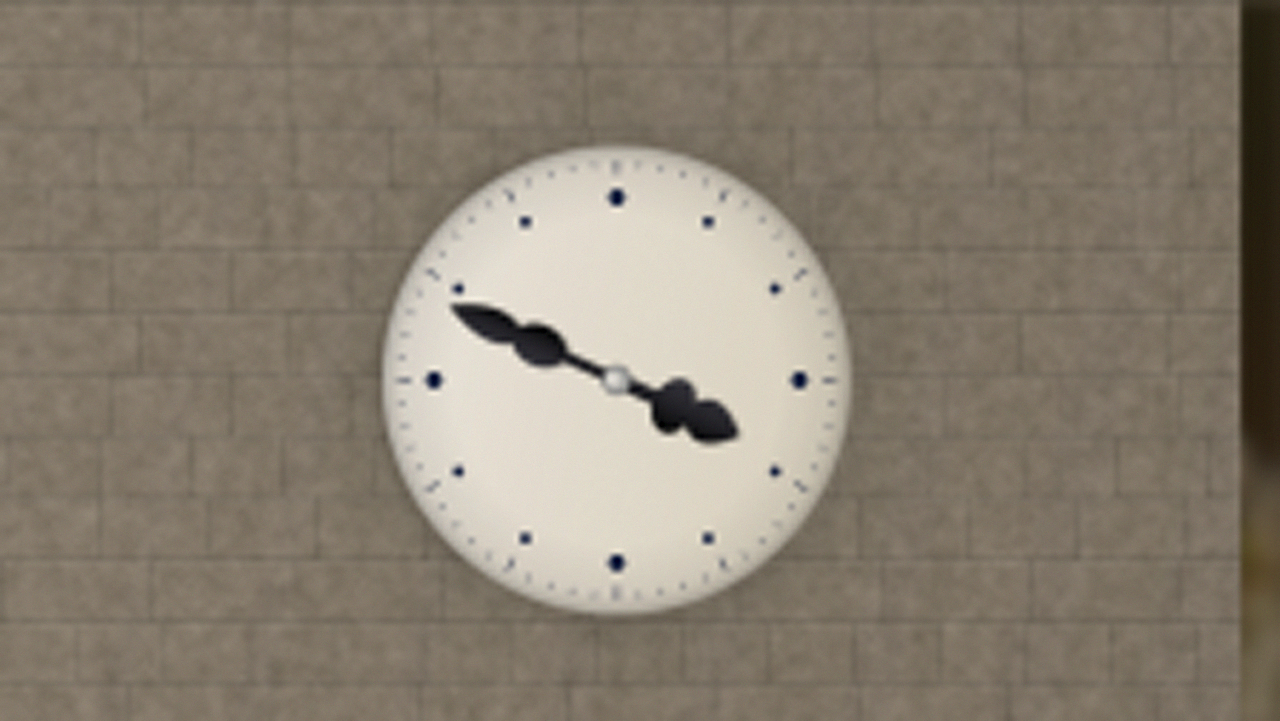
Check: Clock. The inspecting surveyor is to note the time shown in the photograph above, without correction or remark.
3:49
